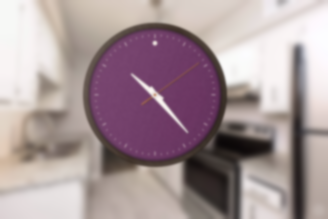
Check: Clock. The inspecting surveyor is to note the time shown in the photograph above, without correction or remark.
10:23:09
